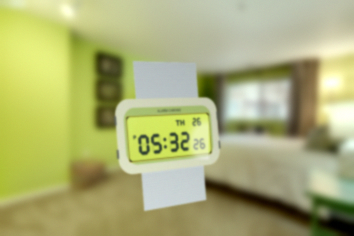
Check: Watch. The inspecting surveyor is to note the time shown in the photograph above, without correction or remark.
5:32:26
